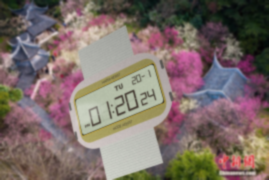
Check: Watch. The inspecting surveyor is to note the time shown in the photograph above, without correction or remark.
1:20:24
